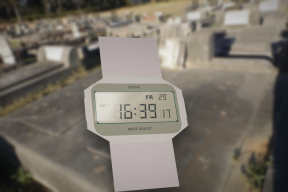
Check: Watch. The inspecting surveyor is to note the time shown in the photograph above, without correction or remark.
16:39:17
